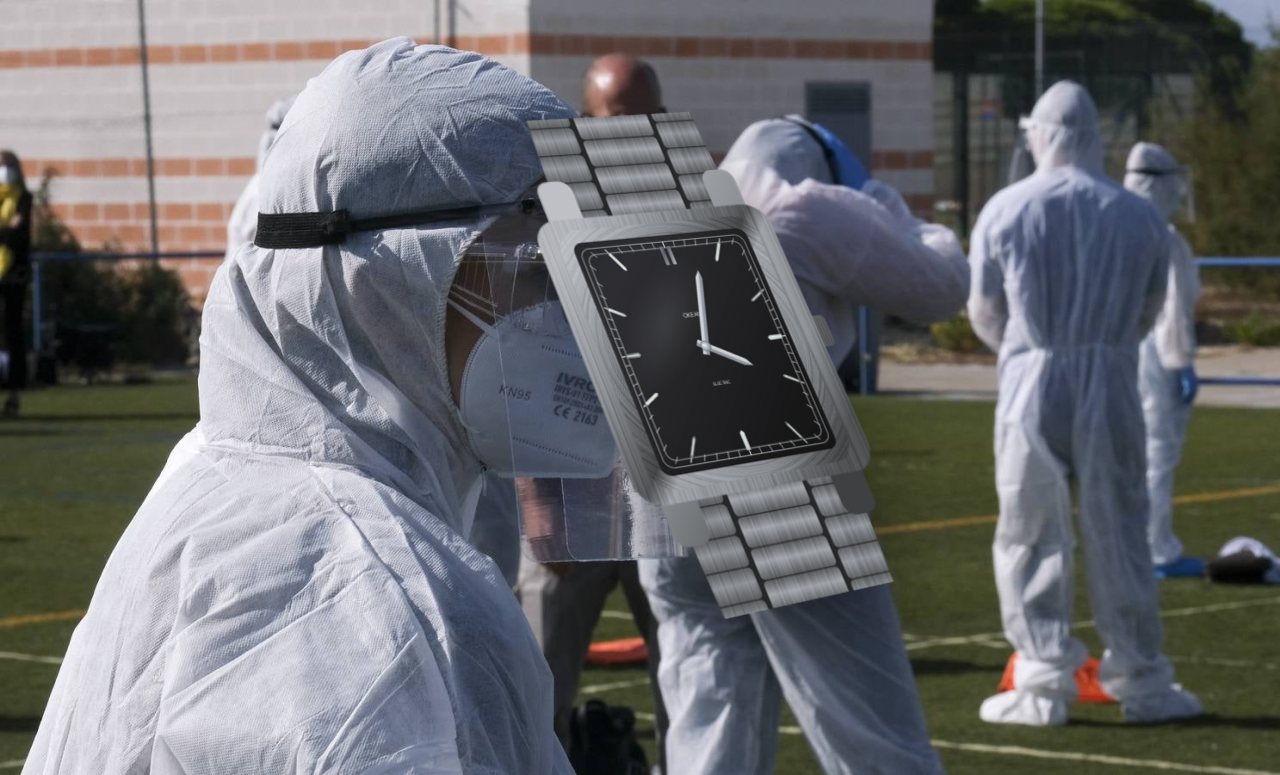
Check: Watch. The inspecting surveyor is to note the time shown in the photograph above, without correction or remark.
4:03
